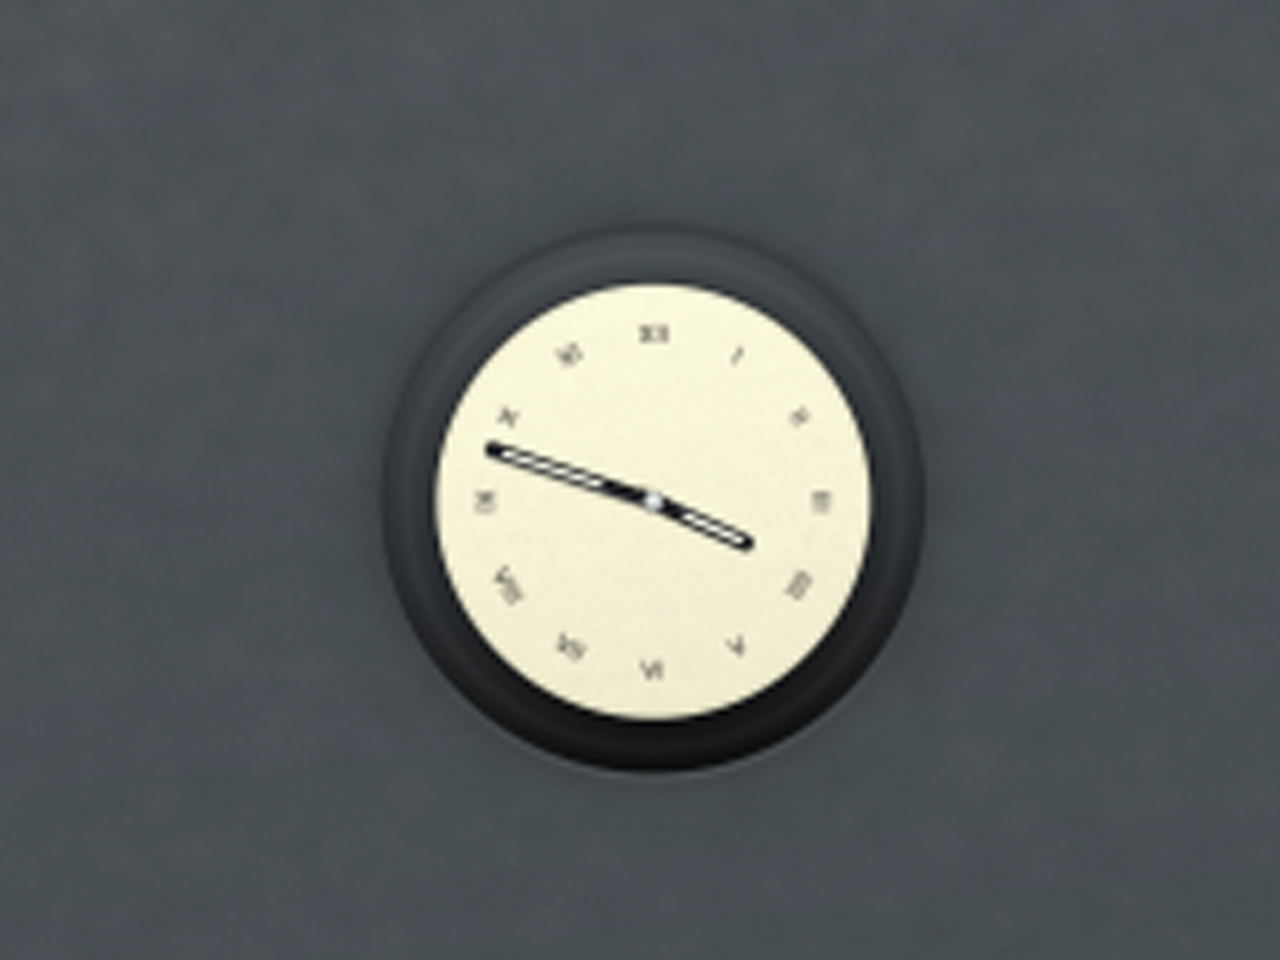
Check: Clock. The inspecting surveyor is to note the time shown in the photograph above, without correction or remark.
3:48
